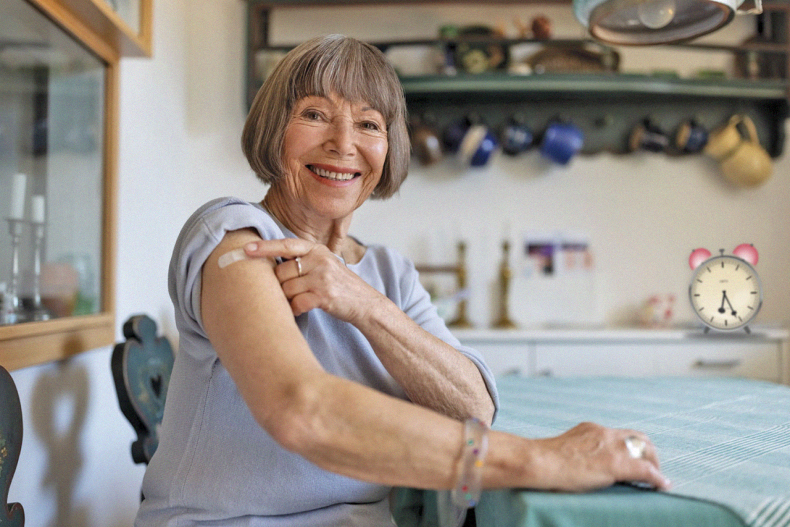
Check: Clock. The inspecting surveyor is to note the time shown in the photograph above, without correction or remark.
6:26
